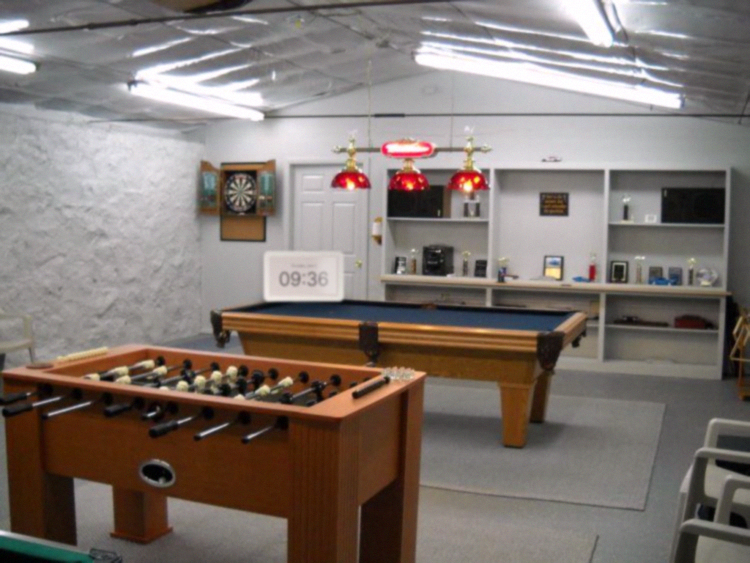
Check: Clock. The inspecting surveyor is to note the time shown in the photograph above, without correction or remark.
9:36
